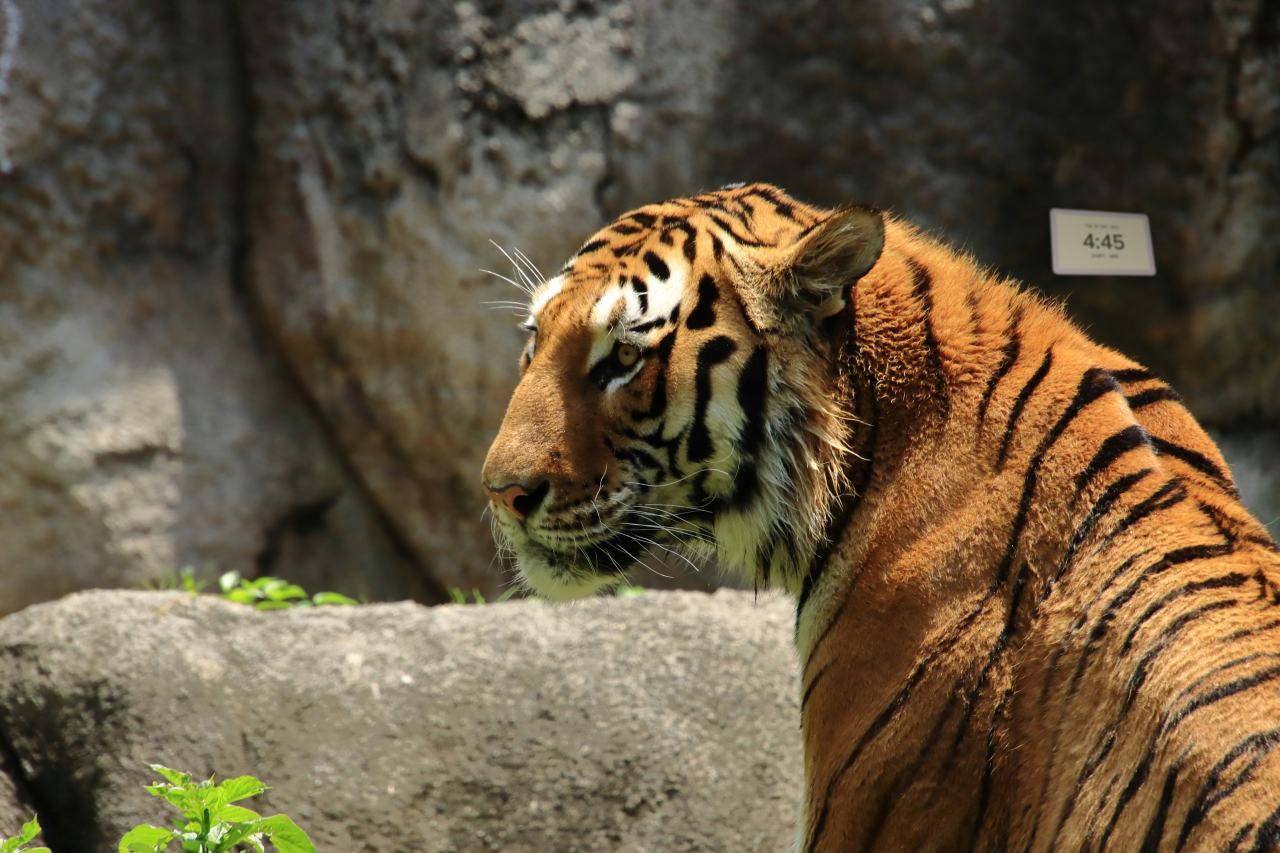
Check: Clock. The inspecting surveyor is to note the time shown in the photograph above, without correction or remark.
4:45
